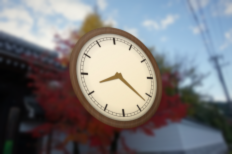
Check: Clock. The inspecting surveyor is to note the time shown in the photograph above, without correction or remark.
8:22
